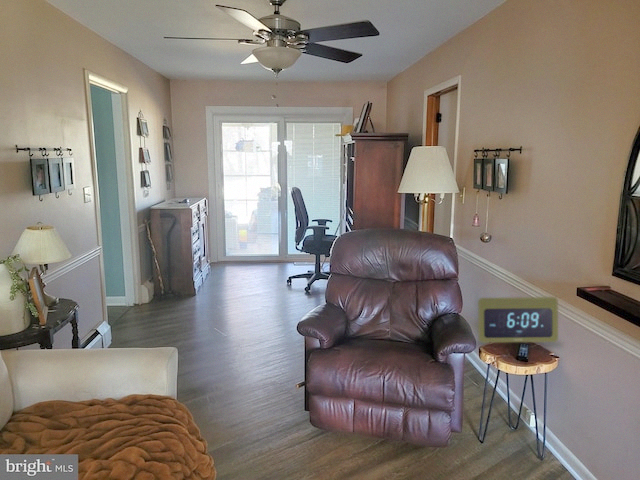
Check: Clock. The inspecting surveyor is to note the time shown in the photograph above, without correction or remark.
6:09
